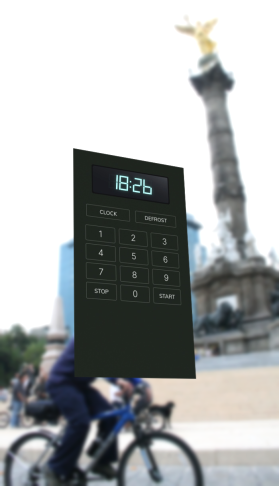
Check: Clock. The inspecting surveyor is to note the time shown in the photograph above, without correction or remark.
18:26
